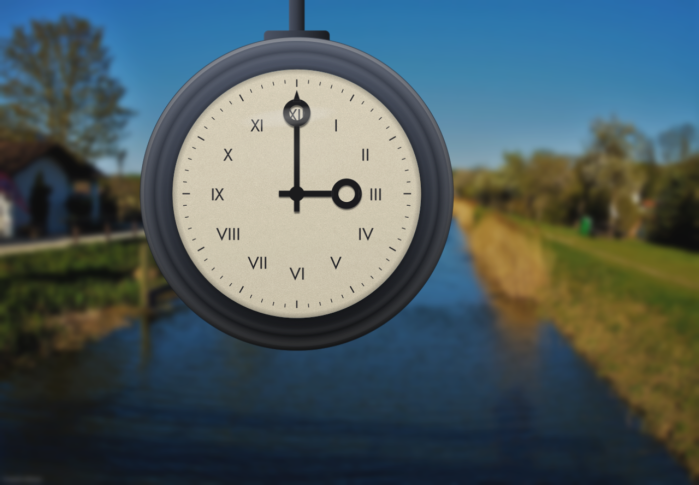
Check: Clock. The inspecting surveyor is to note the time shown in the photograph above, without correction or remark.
3:00
